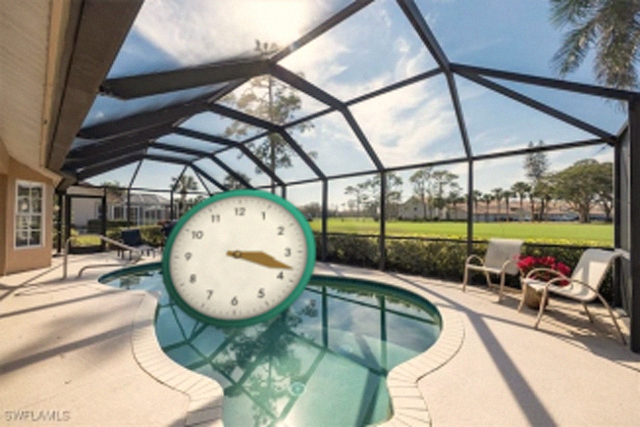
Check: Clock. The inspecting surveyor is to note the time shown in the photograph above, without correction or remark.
3:18
